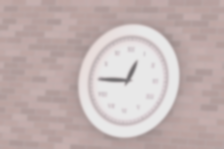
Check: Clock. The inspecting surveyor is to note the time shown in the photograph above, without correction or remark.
12:45
